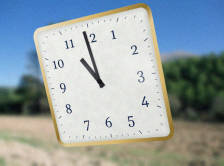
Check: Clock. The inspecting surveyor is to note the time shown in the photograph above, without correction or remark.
10:59
